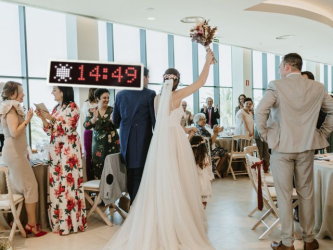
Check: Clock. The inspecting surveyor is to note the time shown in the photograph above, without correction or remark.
14:49
